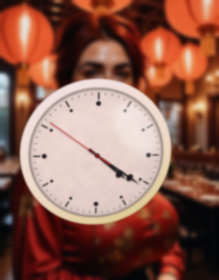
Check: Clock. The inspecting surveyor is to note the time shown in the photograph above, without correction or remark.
4:20:51
